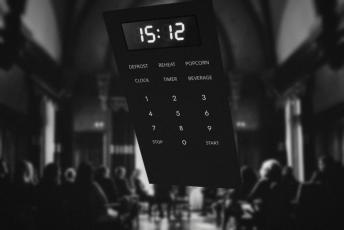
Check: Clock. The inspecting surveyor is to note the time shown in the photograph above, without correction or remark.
15:12
